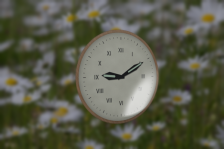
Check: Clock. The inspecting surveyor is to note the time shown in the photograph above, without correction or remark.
9:10
